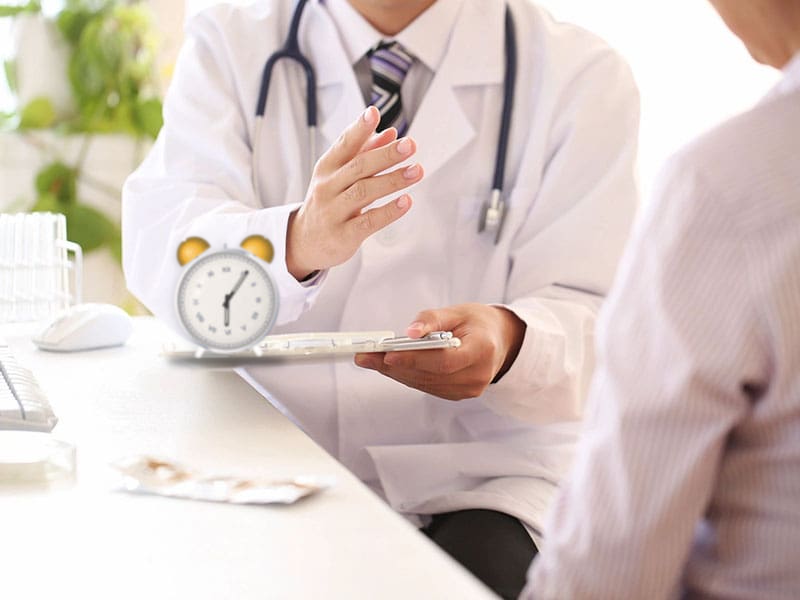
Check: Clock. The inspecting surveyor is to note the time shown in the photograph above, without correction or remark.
6:06
